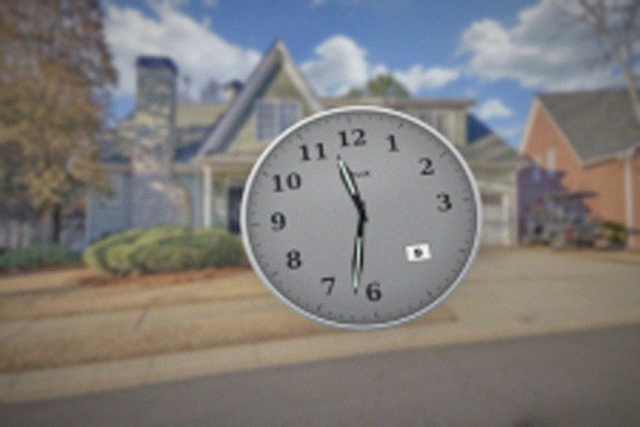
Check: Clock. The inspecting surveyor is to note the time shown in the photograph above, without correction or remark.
11:32
